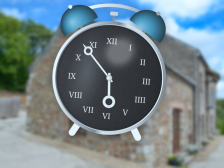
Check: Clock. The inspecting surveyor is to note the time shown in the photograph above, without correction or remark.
5:53
